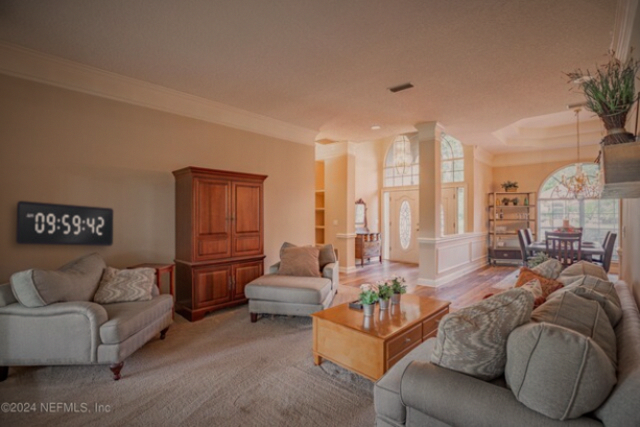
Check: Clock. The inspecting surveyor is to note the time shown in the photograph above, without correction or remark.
9:59:42
